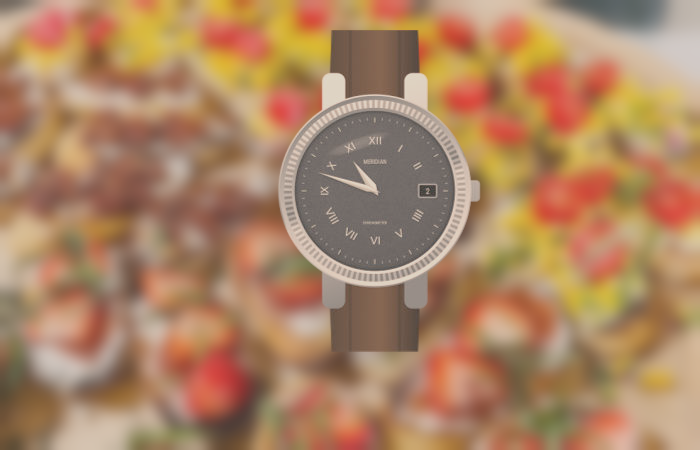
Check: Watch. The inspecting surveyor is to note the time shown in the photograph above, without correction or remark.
10:48
